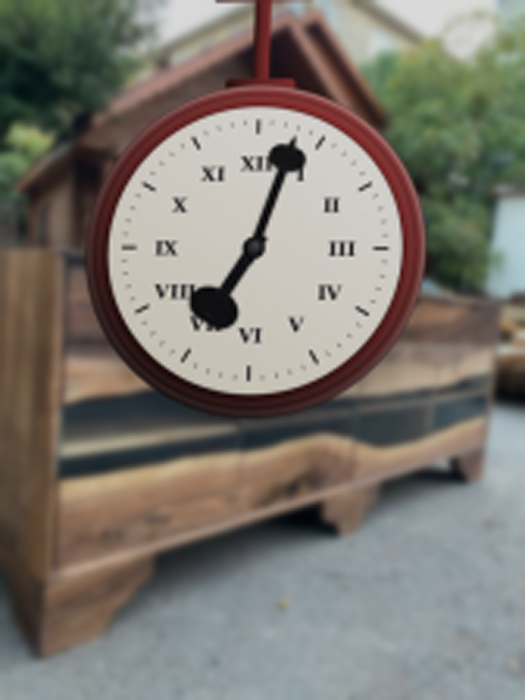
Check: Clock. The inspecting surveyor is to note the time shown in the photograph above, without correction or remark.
7:03
